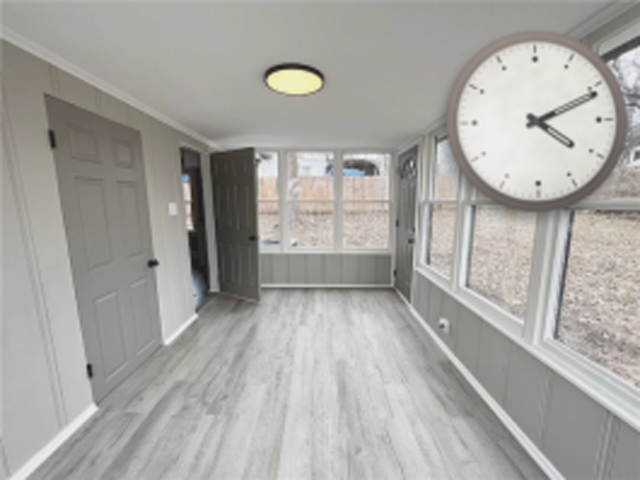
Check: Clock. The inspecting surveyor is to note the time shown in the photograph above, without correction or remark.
4:11
